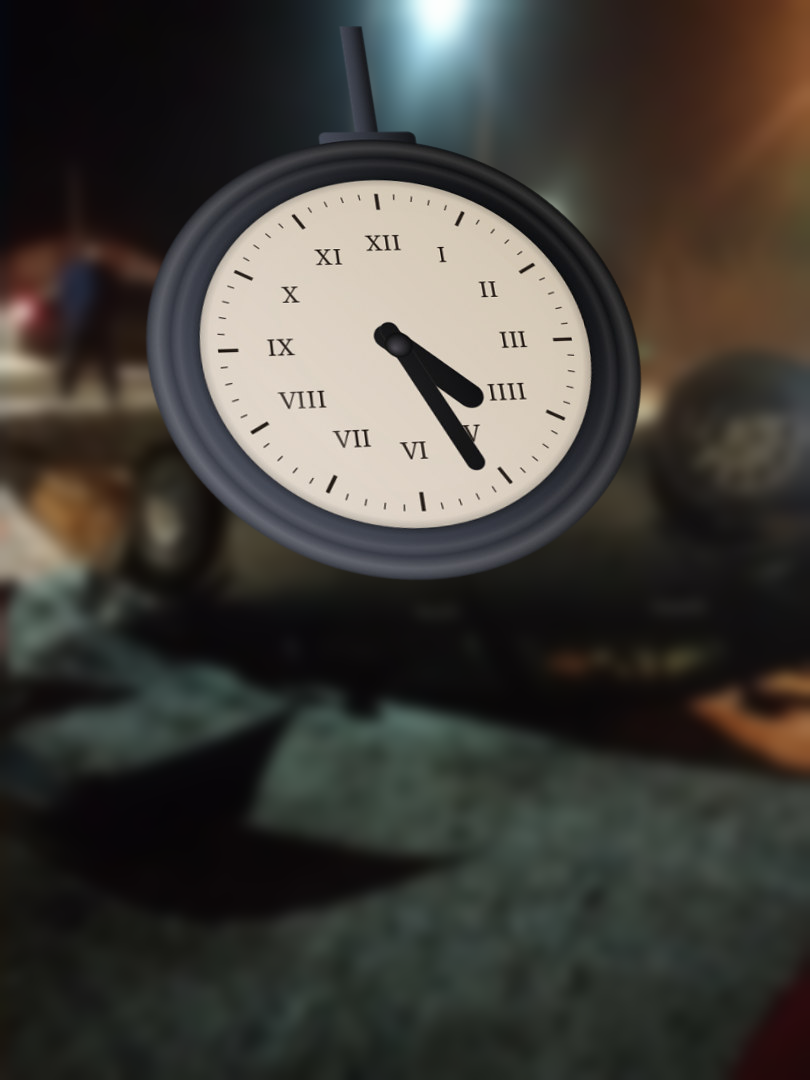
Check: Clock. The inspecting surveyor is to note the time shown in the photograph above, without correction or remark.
4:26
